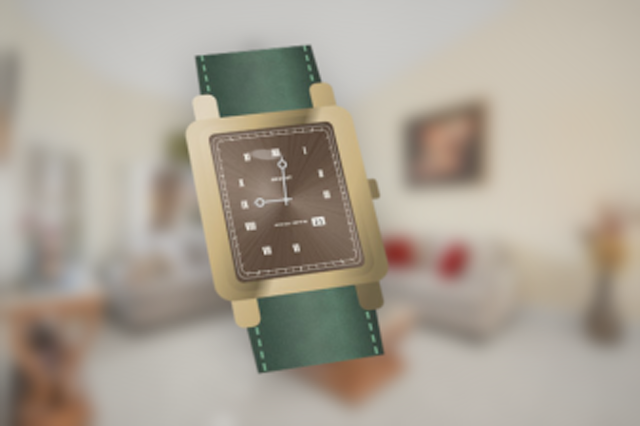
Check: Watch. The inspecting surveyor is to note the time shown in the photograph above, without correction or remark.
9:01
